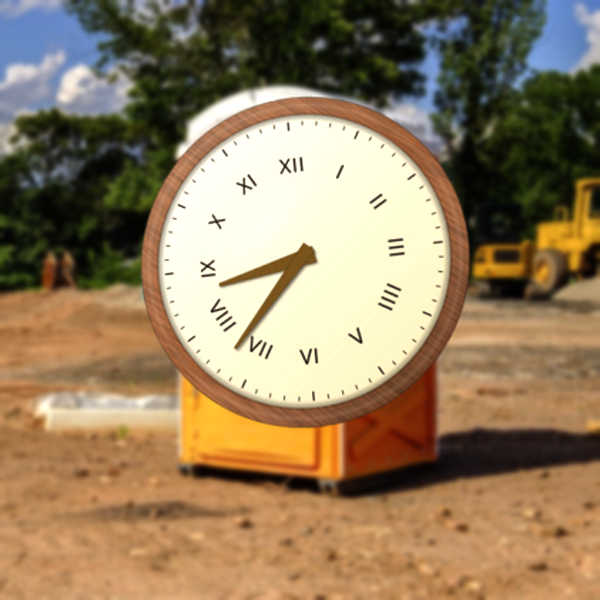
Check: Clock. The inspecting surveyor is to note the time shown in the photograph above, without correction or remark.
8:37
